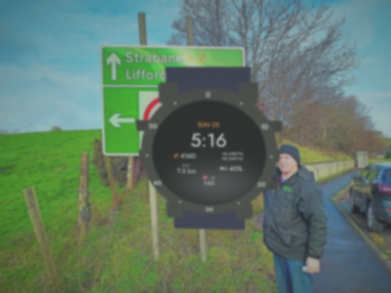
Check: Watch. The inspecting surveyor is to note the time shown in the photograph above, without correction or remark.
5:16
